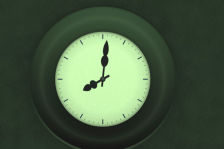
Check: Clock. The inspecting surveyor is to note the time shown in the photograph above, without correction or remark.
8:01
